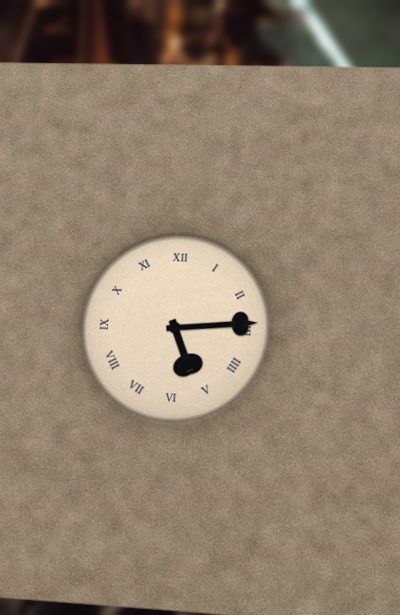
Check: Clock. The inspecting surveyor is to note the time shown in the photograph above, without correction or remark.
5:14
